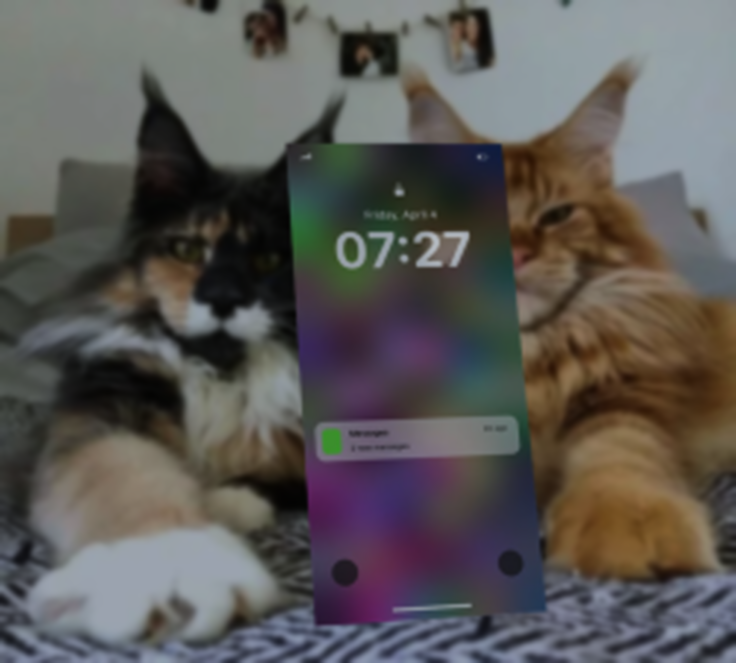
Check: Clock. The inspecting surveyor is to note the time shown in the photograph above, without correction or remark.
7:27
